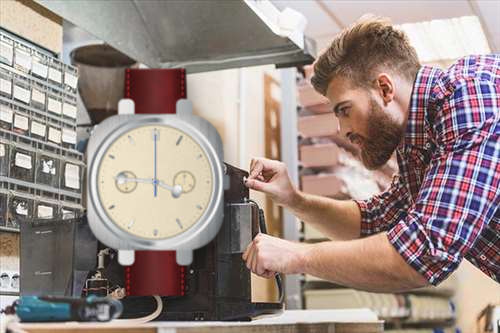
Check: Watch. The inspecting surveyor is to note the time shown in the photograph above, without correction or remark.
3:46
